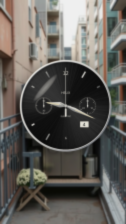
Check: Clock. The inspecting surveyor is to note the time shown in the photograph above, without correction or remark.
9:19
